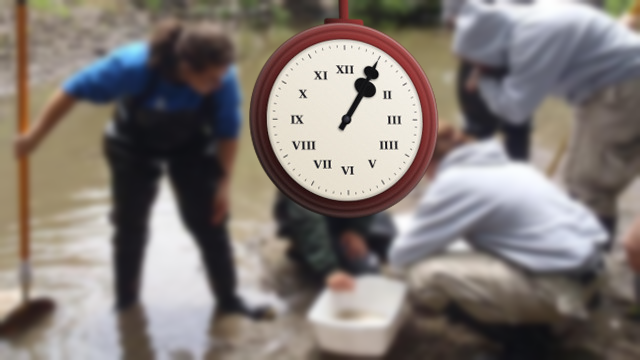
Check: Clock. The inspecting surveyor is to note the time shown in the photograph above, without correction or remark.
1:05
